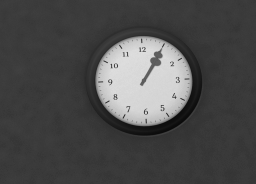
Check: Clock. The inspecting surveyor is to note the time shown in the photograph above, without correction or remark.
1:05
